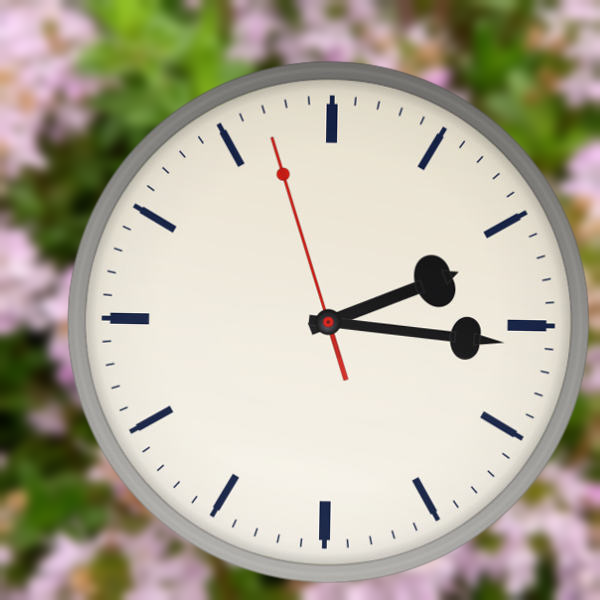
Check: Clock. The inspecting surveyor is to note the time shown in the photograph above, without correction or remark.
2:15:57
